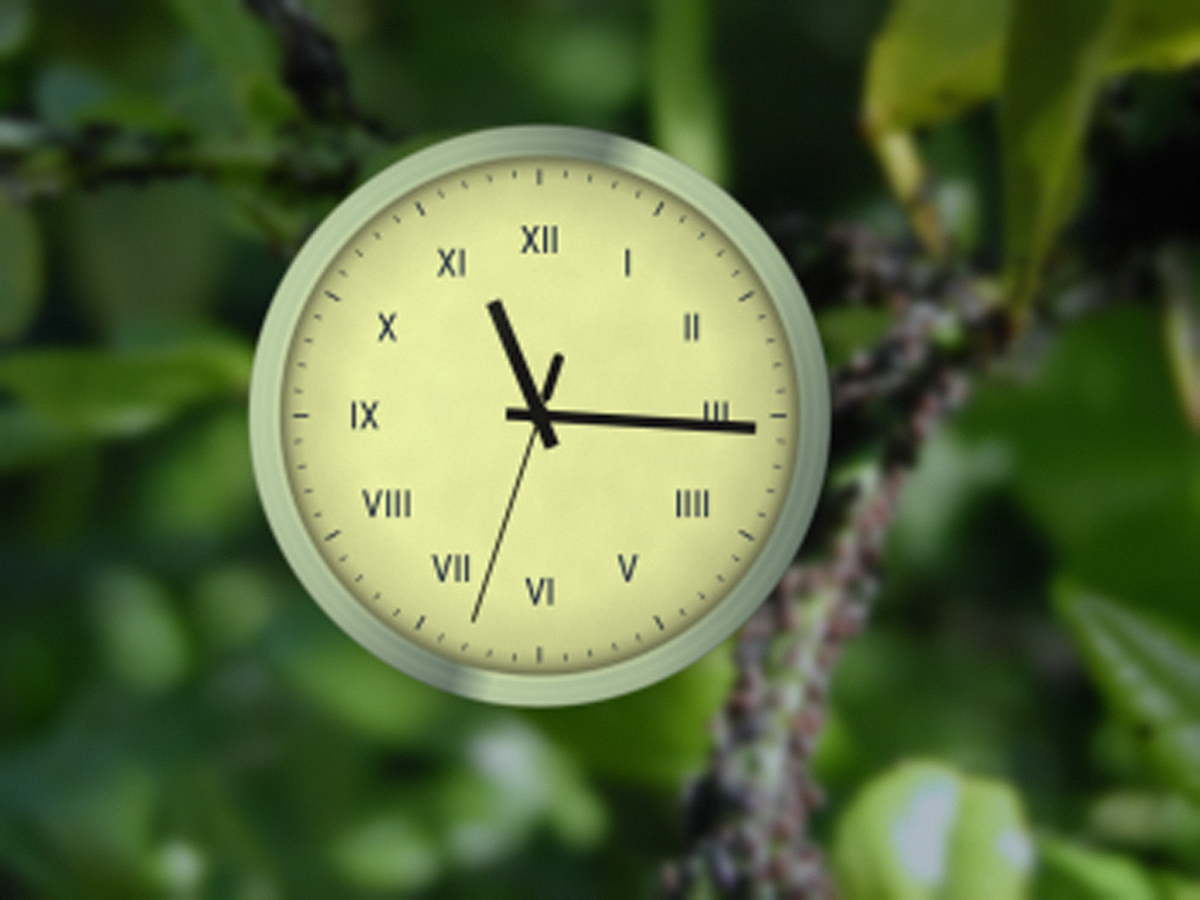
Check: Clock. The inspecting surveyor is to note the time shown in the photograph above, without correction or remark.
11:15:33
